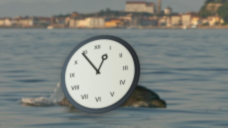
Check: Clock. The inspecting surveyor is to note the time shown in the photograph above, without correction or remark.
12:54
